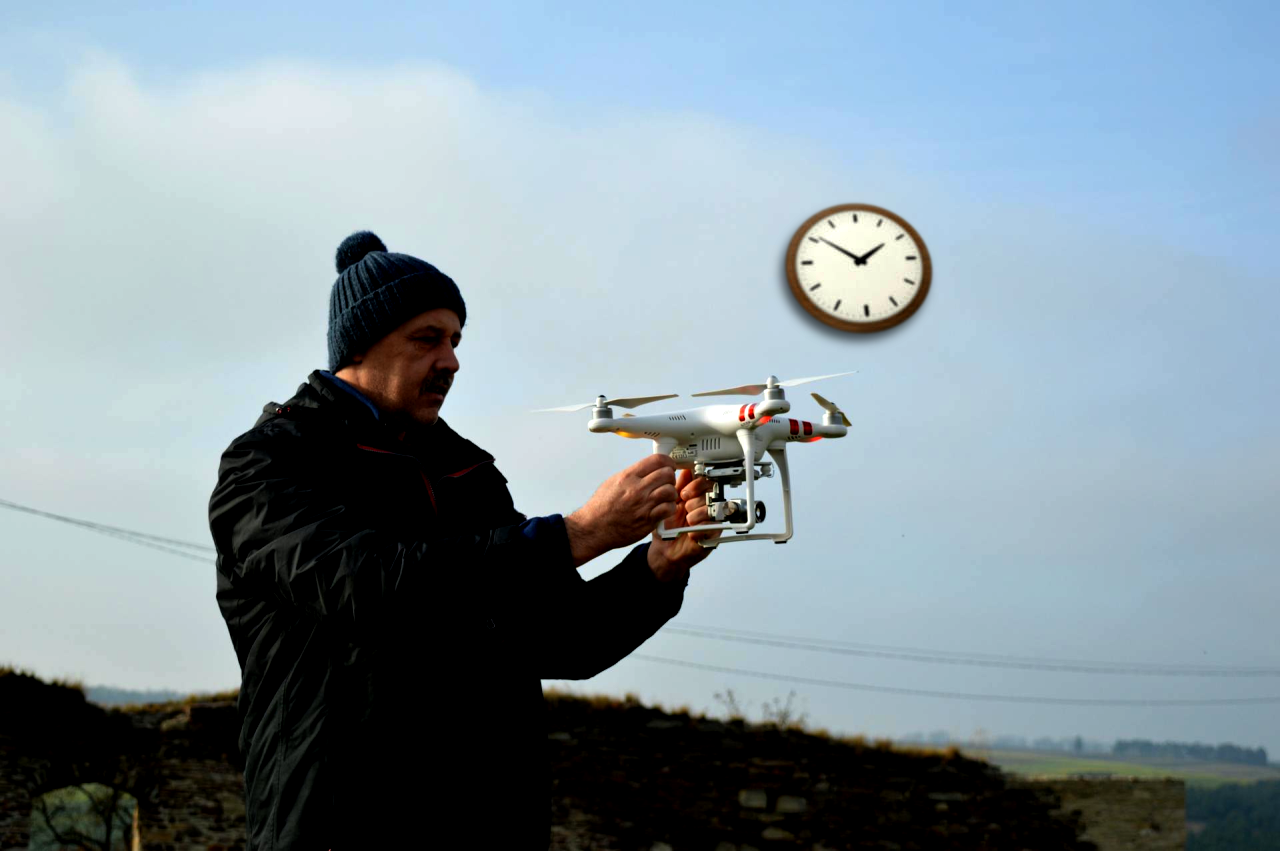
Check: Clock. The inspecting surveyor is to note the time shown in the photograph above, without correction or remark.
1:51
